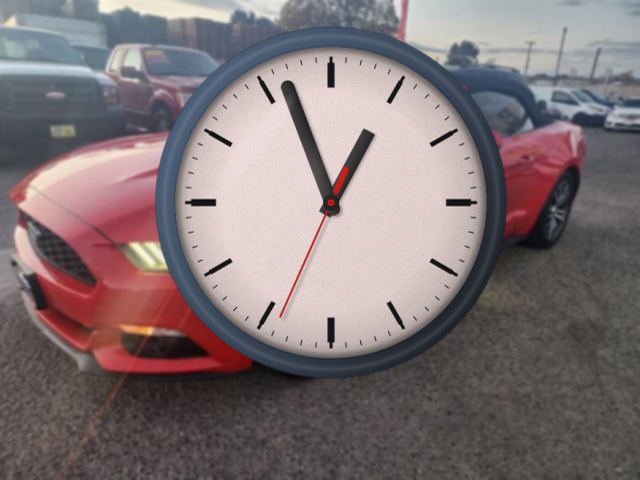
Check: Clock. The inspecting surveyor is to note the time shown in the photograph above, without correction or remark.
12:56:34
